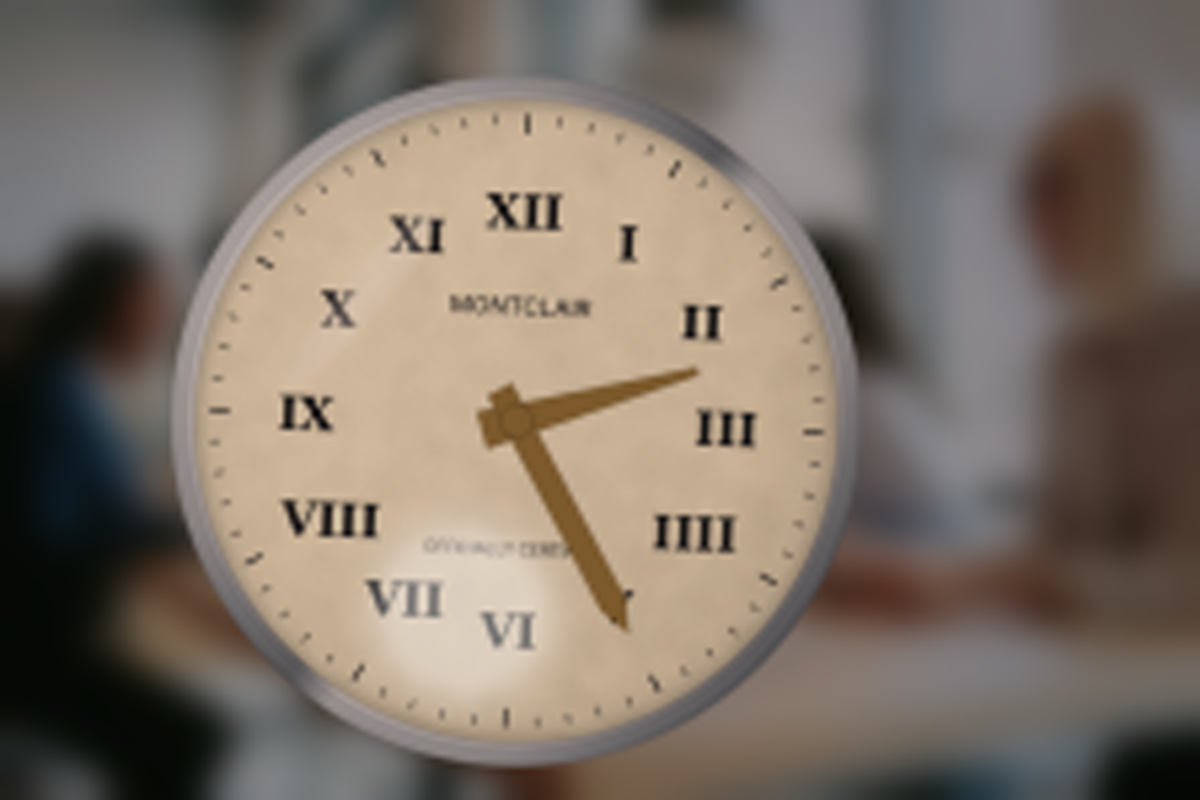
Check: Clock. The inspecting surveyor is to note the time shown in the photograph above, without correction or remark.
2:25
